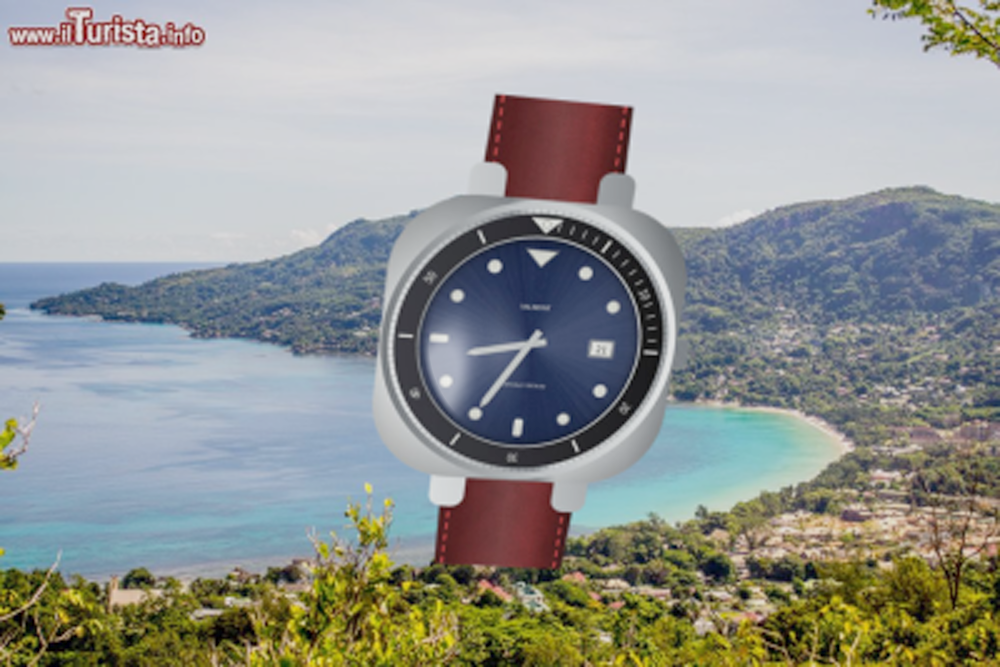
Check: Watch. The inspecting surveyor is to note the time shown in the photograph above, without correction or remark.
8:35
